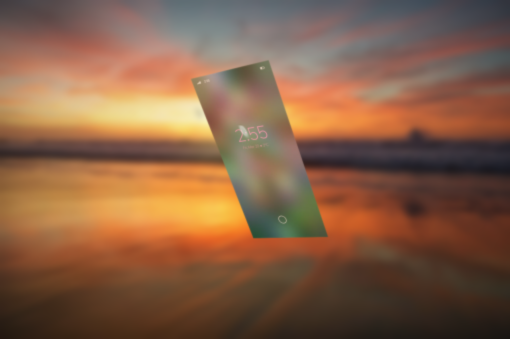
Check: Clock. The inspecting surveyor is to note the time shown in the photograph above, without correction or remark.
2:55
